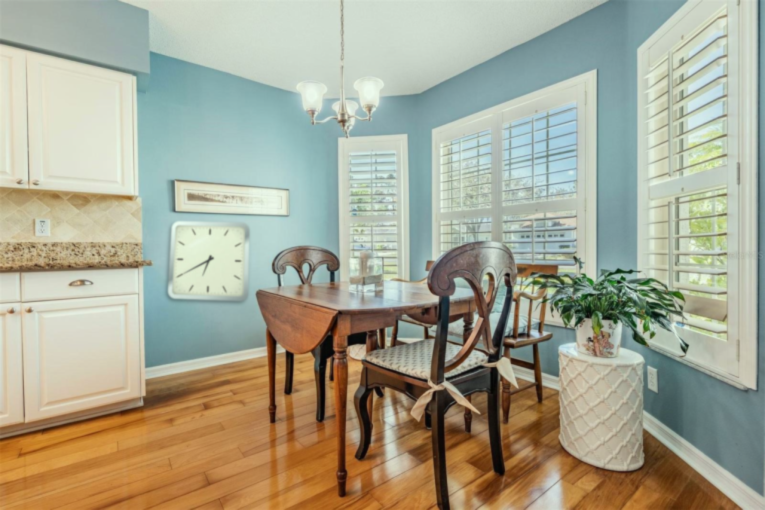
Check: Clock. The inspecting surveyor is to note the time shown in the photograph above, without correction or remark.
6:40
